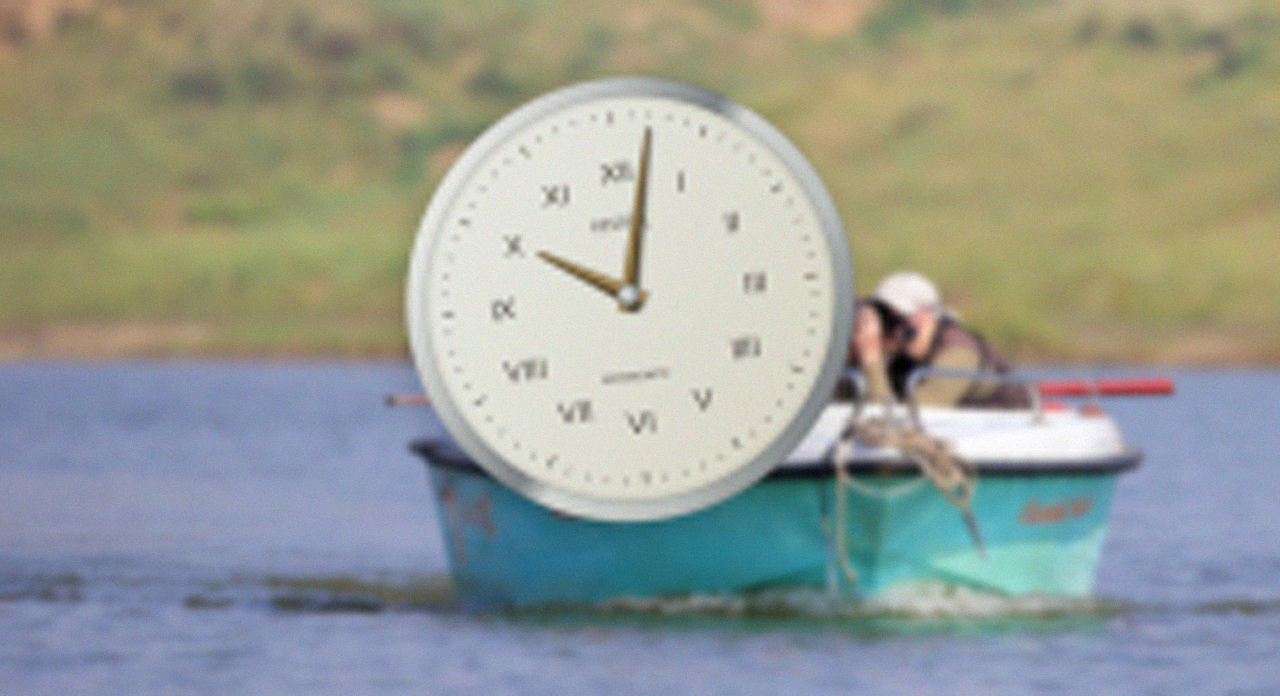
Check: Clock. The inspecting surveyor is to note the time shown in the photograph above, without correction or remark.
10:02
